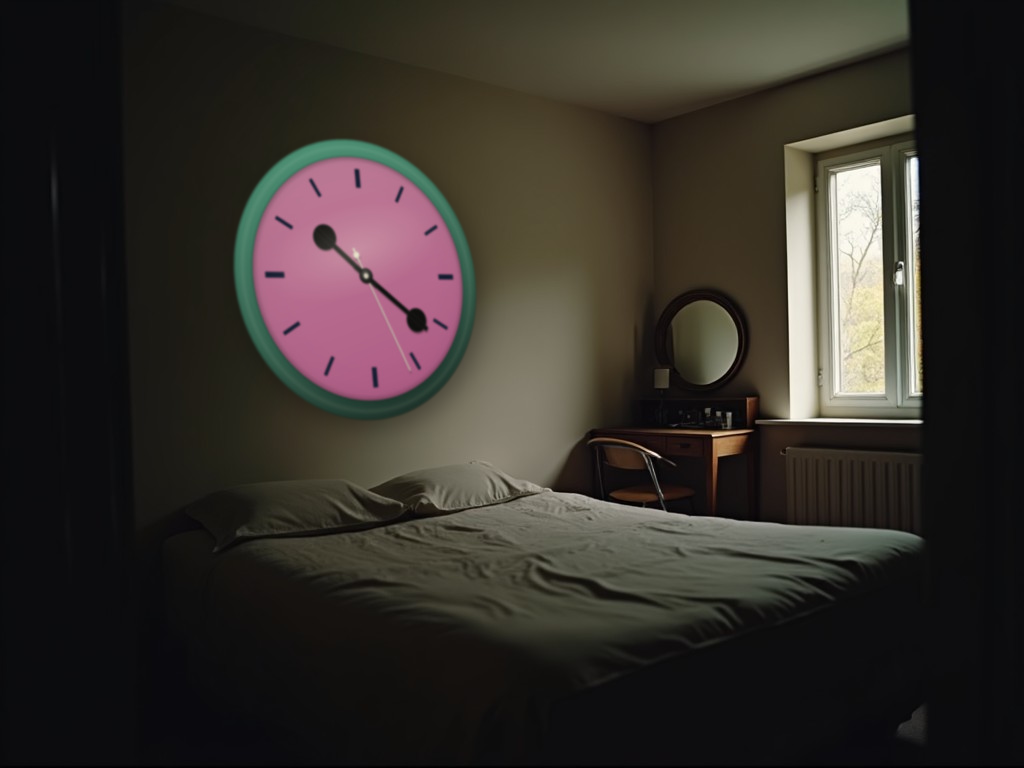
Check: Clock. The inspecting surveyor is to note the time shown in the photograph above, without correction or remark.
10:21:26
